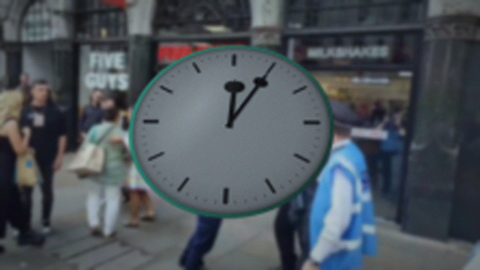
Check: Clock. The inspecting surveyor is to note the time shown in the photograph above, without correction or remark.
12:05
